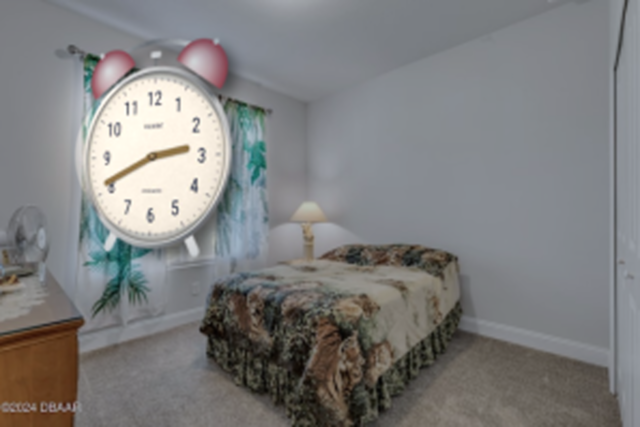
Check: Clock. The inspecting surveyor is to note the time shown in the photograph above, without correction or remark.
2:41
